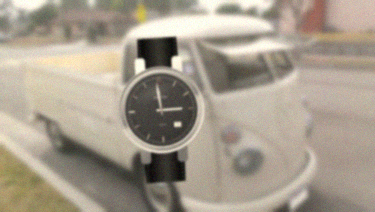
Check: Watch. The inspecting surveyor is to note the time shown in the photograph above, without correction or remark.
2:59
